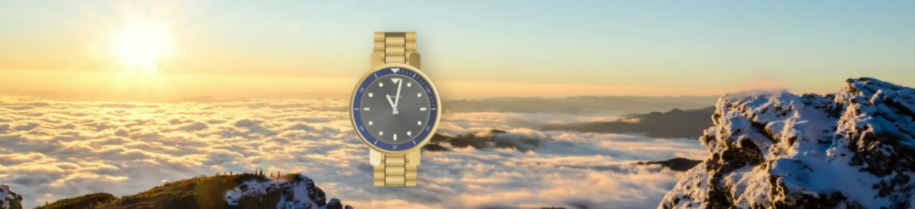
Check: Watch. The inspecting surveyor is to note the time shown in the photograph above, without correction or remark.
11:02
